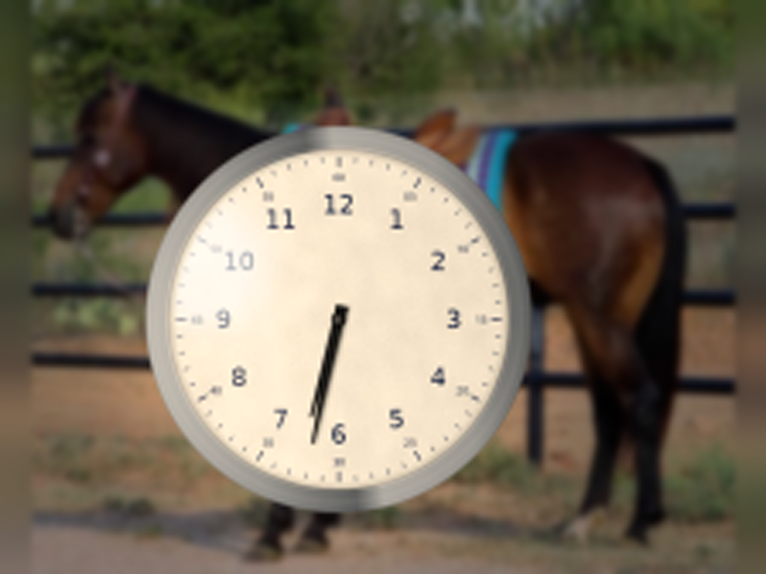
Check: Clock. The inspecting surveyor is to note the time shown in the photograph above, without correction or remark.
6:32
